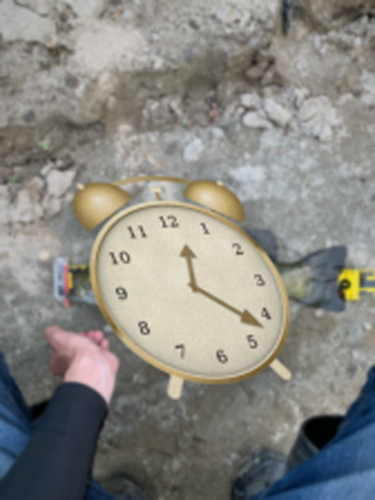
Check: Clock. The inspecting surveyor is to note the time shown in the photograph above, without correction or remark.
12:22
